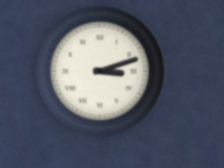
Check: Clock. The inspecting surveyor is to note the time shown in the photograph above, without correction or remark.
3:12
